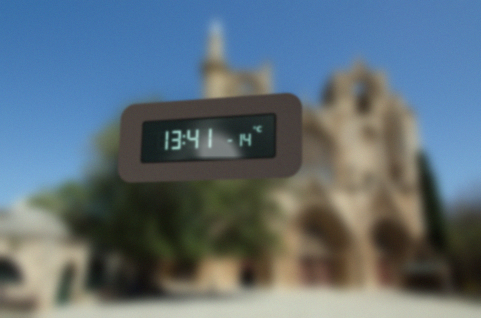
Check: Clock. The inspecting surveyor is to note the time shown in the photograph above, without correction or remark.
13:41
